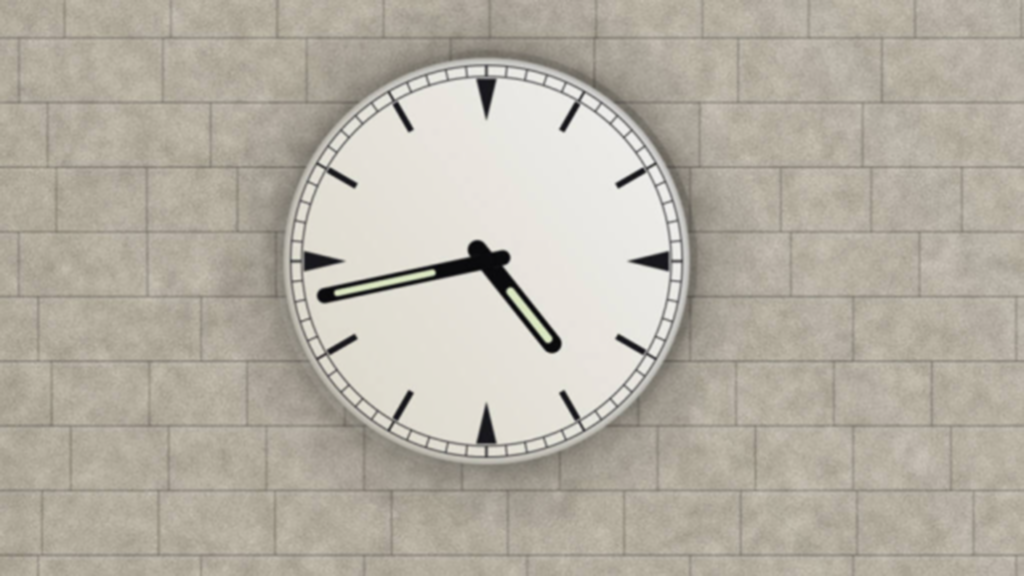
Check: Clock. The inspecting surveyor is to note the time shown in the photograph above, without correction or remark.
4:43
